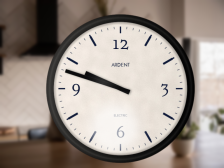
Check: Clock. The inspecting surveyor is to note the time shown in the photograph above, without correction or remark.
9:48
